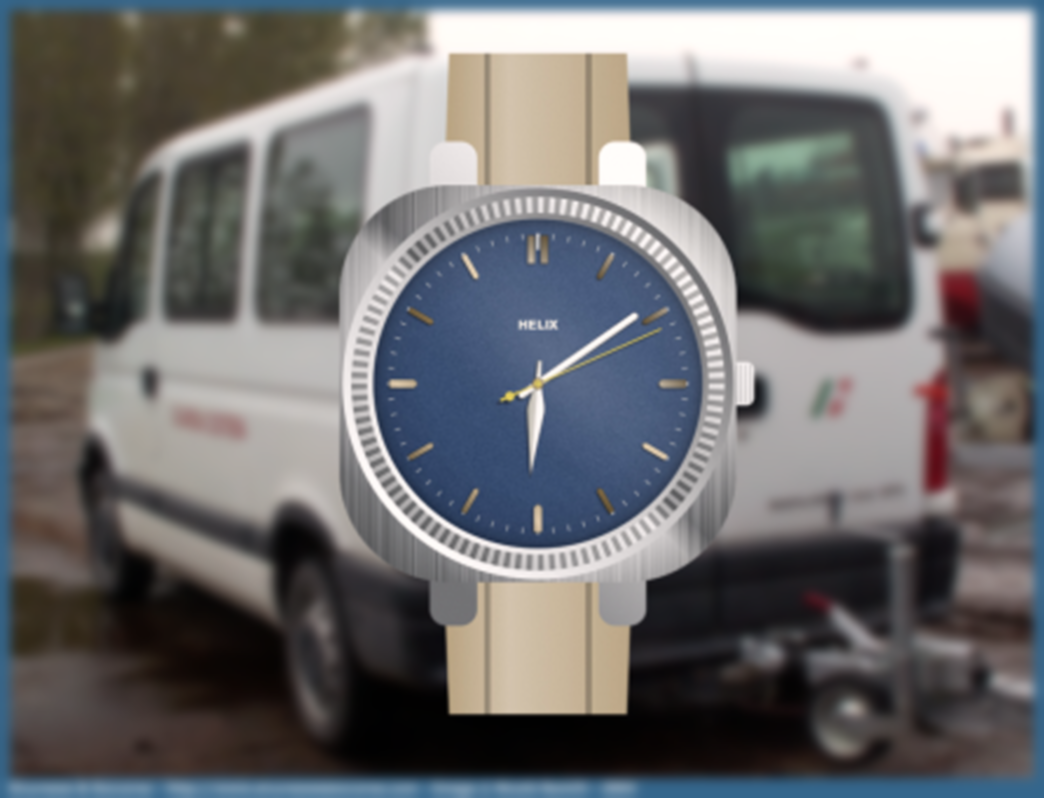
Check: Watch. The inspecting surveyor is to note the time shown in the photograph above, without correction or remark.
6:09:11
